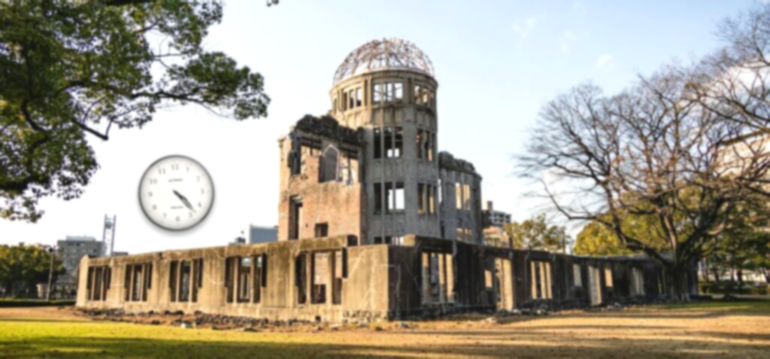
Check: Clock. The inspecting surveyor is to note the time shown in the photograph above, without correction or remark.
4:23
